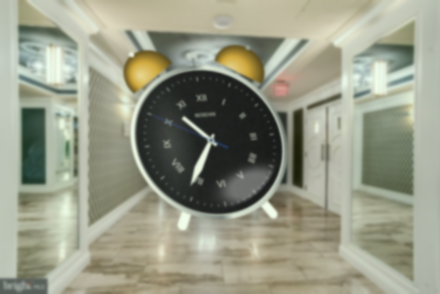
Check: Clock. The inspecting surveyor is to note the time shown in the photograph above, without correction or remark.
10:35:50
